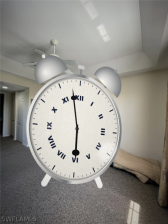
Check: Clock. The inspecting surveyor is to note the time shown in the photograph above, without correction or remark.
5:58
